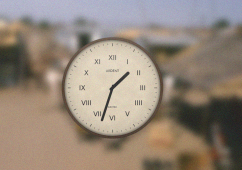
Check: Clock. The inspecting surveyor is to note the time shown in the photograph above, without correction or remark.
1:33
